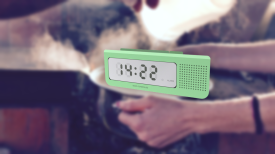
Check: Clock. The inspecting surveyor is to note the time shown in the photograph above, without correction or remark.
14:22
